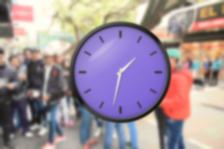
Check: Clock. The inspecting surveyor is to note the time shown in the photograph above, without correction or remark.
1:32
